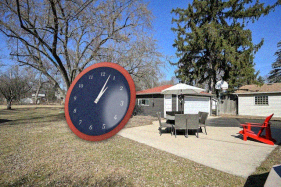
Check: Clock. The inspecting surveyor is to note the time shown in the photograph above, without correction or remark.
1:03
